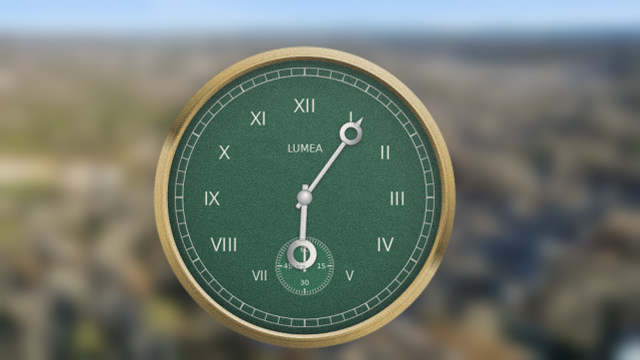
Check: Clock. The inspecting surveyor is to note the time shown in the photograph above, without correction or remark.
6:06
